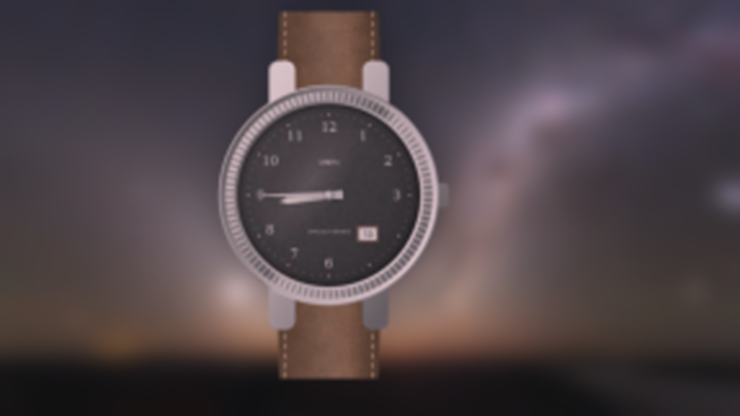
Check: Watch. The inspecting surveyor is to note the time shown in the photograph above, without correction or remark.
8:45
